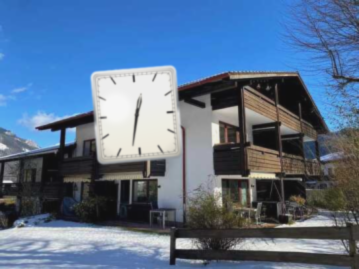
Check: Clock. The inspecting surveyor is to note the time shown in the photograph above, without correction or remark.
12:32
